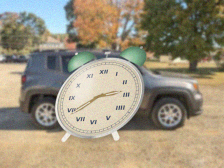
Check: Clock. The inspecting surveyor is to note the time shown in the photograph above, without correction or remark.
2:39
